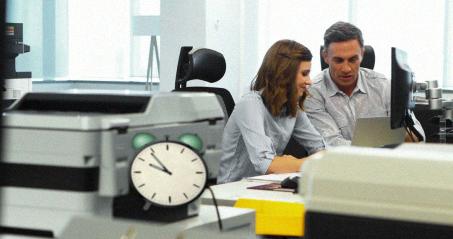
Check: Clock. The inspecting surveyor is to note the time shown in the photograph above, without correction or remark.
9:54
